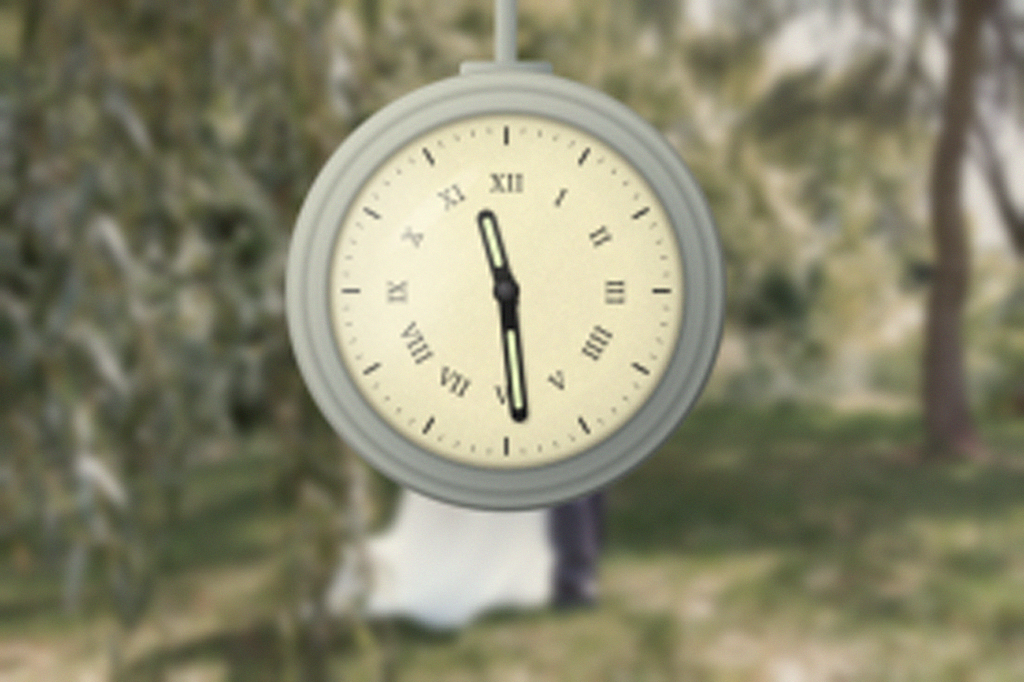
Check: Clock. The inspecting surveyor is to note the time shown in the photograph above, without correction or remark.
11:29
